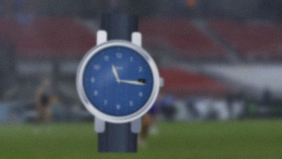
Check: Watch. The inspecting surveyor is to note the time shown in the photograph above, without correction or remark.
11:16
